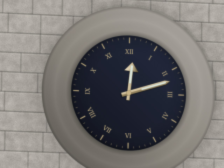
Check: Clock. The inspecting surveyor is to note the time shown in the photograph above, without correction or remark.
12:12
